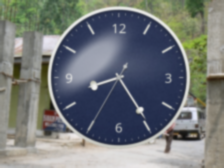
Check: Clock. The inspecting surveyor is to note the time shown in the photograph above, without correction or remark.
8:24:35
